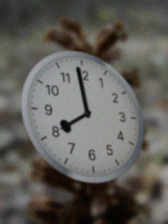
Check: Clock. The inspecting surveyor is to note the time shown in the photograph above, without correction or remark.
7:59
